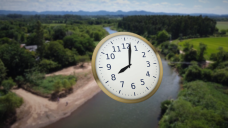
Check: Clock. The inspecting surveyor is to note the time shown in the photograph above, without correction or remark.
8:02
